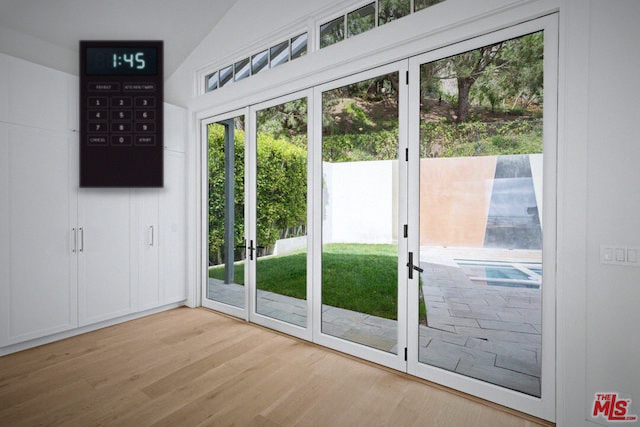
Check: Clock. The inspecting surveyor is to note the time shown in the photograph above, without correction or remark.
1:45
